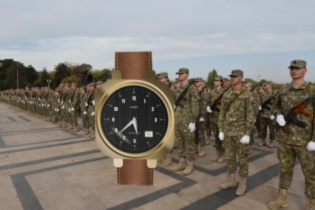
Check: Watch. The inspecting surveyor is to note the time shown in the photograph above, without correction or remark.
5:38
